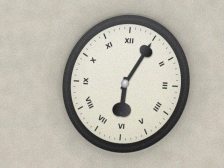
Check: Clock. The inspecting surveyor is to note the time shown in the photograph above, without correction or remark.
6:05
